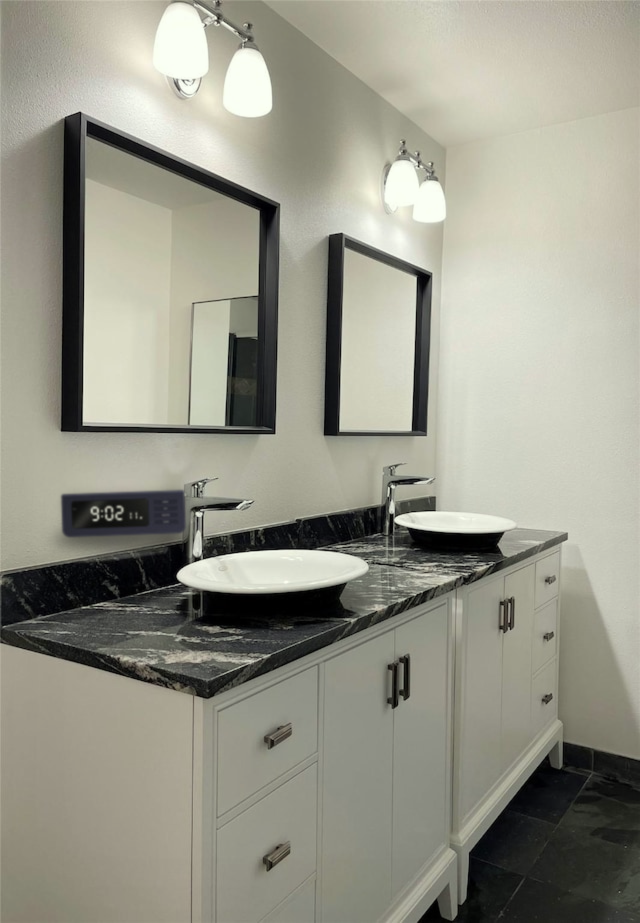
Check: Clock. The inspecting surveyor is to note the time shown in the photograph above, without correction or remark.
9:02
